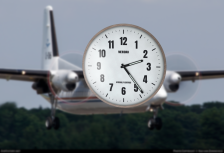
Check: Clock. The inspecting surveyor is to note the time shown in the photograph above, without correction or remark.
2:24
